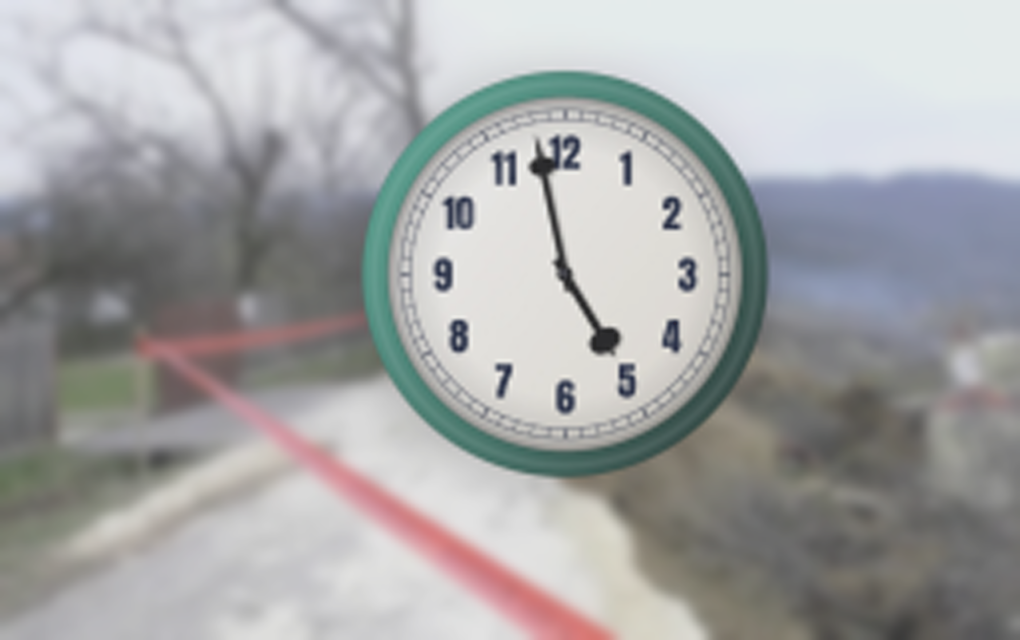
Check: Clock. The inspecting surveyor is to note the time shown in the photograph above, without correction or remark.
4:58
